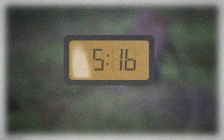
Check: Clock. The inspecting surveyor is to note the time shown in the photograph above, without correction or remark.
5:16
